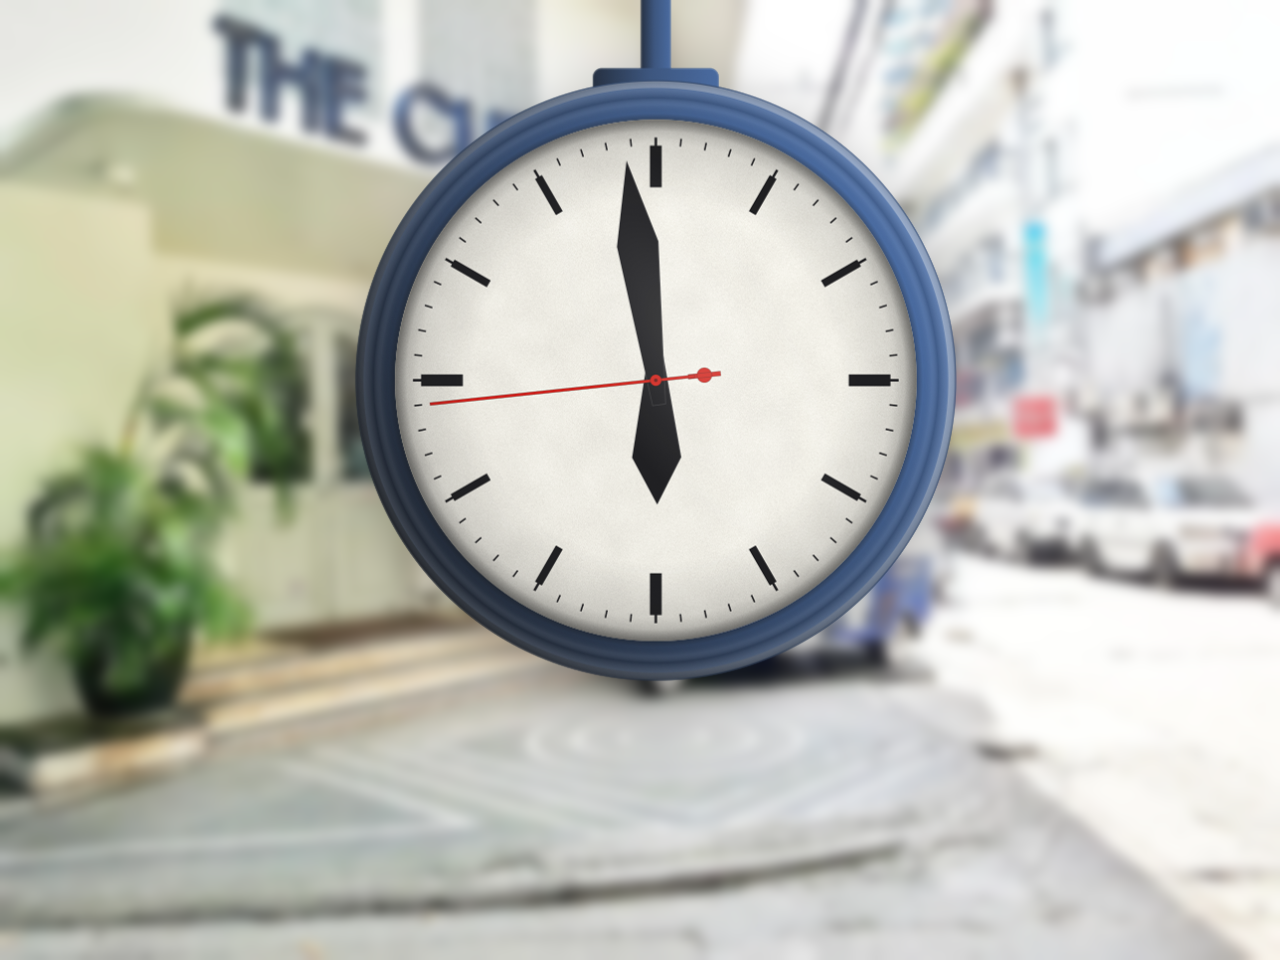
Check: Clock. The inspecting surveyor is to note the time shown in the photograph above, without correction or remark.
5:58:44
